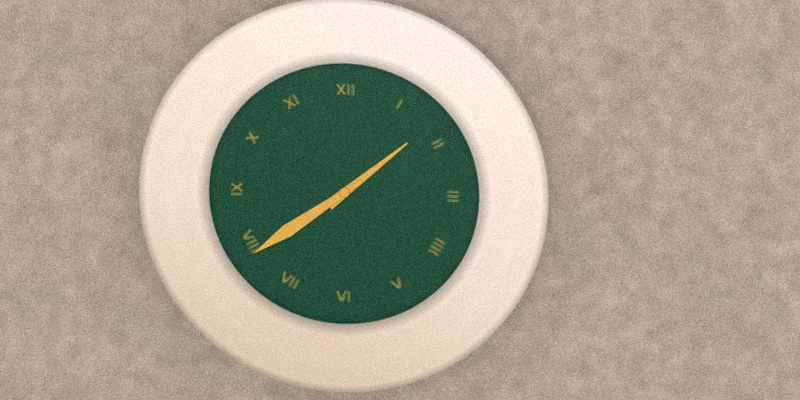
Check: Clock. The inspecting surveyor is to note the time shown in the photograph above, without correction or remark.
1:39
